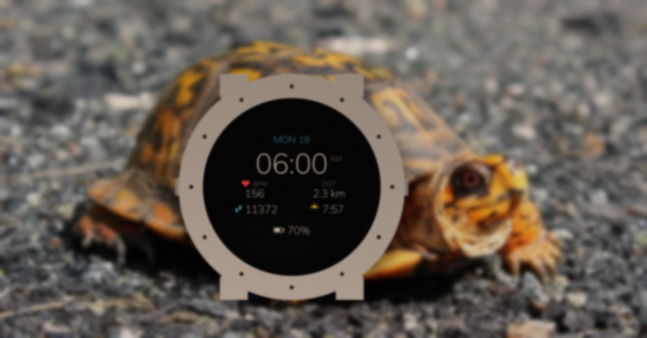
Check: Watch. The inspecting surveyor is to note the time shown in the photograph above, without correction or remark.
6:00
